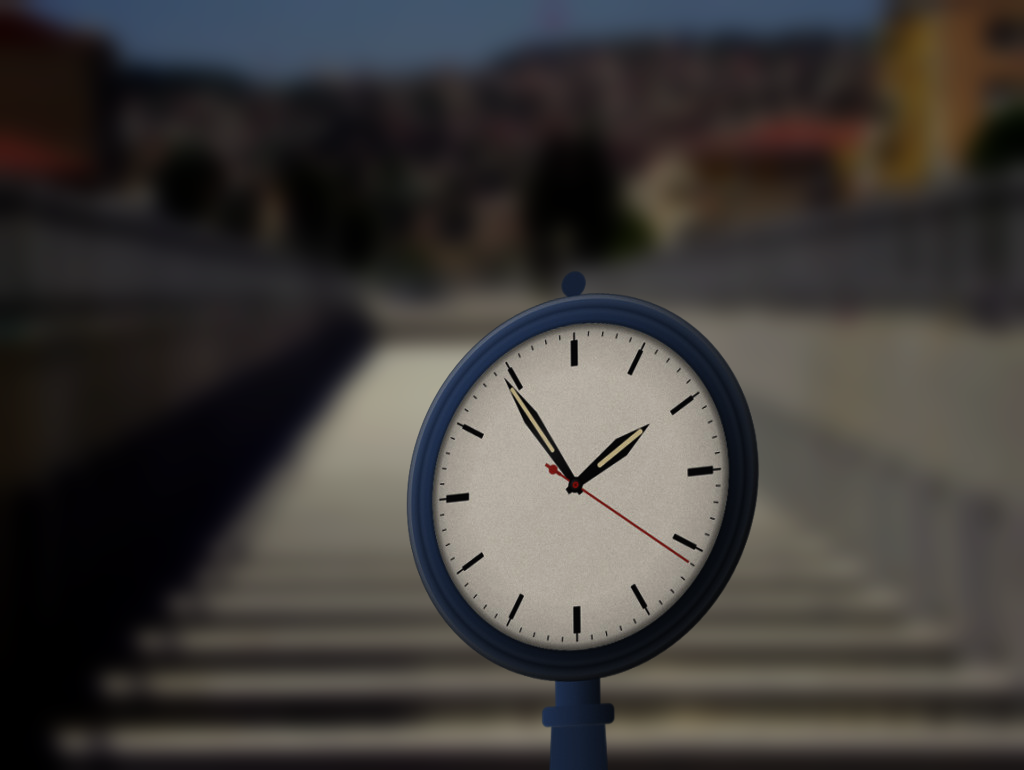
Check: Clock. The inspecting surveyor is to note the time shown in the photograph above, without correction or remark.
1:54:21
